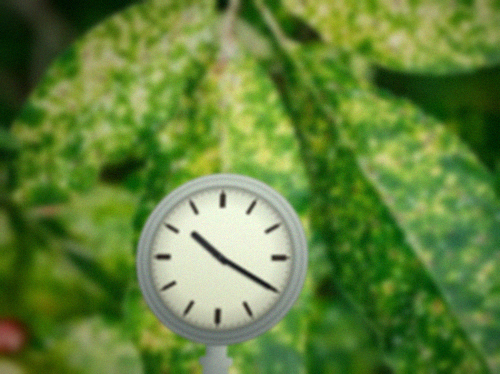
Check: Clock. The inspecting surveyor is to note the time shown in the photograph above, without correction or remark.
10:20
